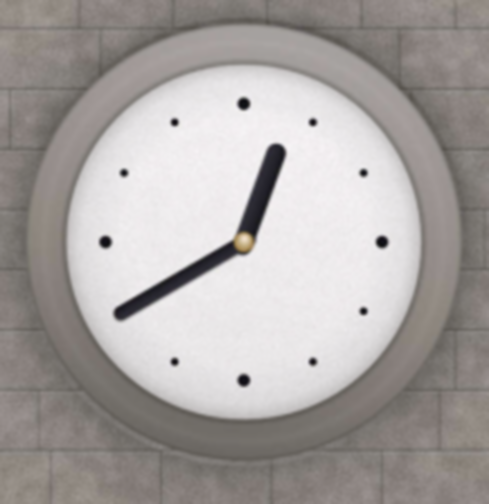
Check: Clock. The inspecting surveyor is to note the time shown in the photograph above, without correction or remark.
12:40
